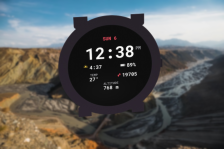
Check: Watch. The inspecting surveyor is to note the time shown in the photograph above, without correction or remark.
12:38
